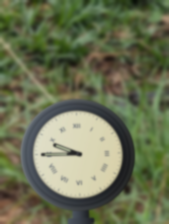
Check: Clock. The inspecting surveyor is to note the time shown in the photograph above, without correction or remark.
9:45
